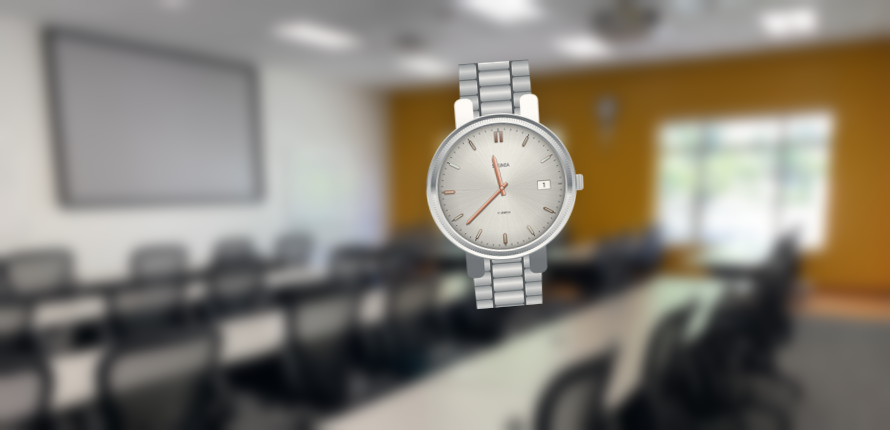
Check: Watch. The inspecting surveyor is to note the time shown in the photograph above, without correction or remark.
11:38
